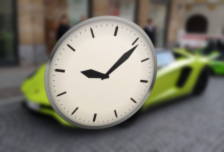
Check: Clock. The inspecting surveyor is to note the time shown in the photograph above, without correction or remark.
9:06
